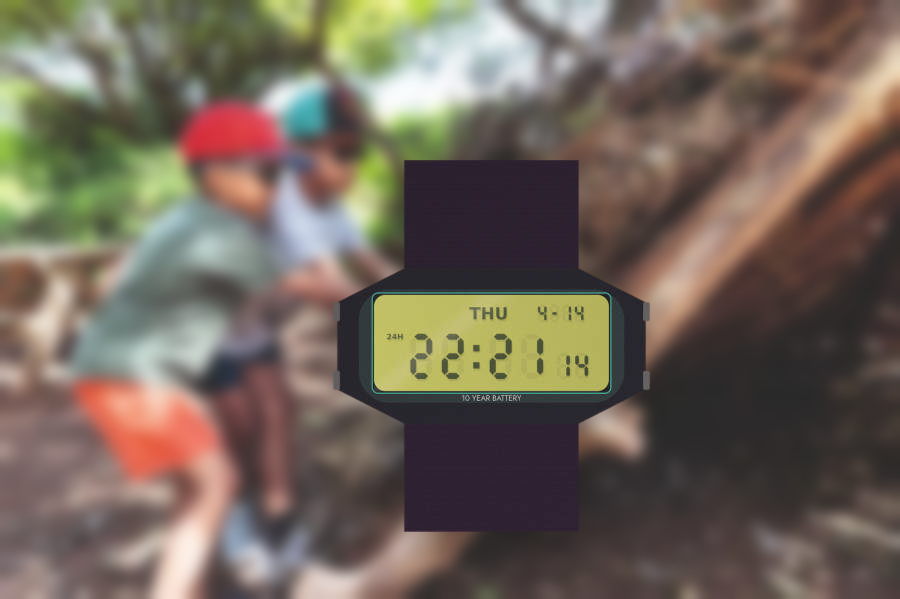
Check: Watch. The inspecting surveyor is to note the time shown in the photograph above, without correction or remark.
22:21:14
